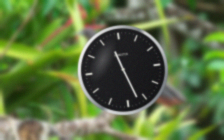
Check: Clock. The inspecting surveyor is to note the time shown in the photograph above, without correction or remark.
11:27
